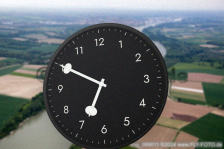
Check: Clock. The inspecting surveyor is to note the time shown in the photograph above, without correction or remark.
6:50
